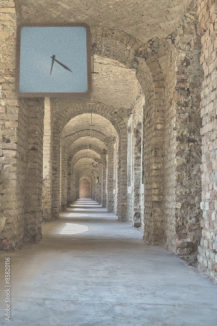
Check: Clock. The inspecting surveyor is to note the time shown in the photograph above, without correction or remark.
6:21
